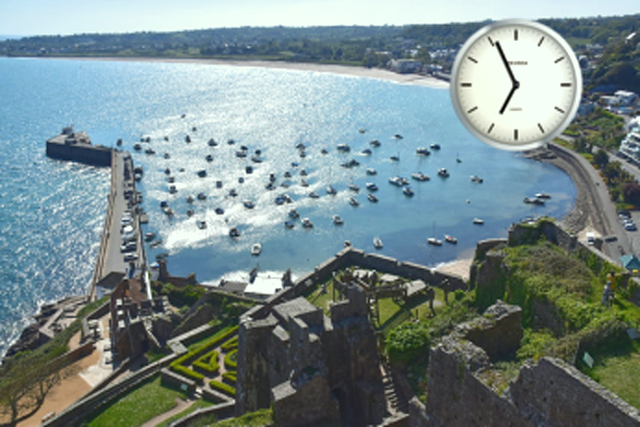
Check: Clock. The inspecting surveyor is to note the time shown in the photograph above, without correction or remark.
6:56
